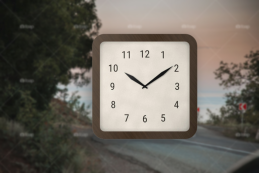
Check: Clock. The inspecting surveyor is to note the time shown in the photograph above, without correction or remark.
10:09
